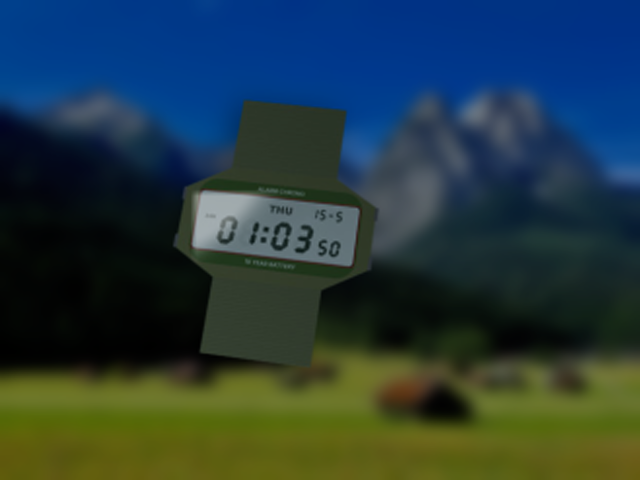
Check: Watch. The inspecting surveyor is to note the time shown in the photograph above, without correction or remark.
1:03:50
